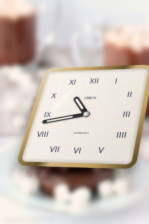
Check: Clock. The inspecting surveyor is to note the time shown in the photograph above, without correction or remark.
10:43
